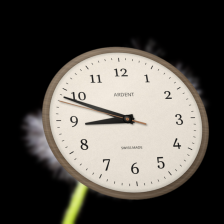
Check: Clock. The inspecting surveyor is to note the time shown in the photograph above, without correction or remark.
8:48:48
